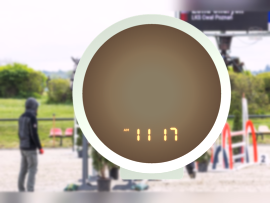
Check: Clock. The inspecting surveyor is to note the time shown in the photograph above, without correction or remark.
11:17
